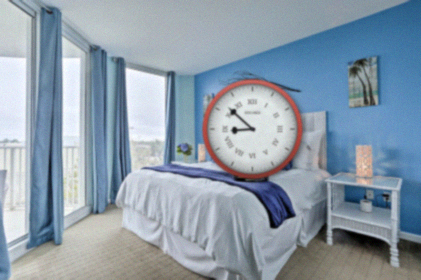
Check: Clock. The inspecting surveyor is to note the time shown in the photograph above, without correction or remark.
8:52
